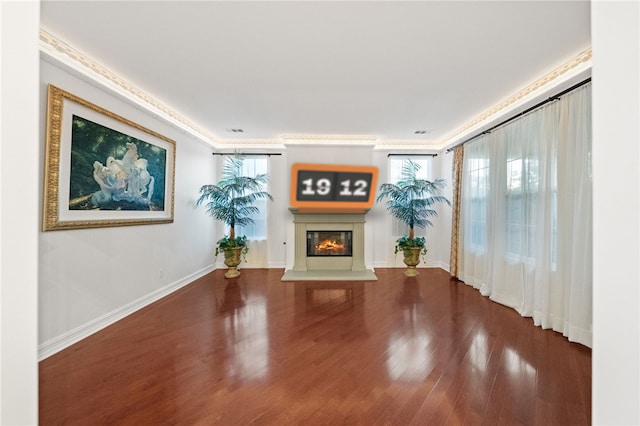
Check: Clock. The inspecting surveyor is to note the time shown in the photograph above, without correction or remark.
19:12
